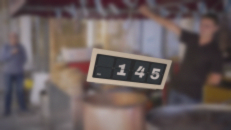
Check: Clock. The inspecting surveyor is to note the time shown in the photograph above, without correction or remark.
1:45
